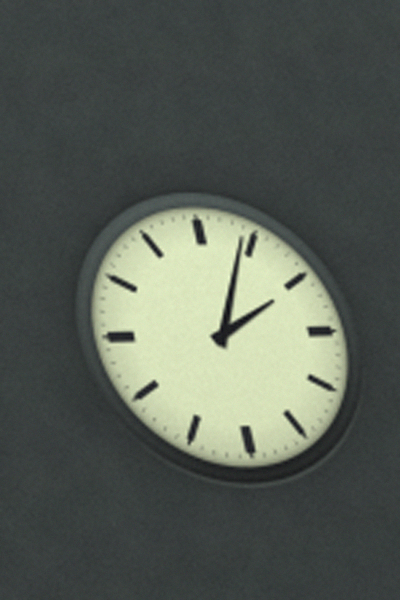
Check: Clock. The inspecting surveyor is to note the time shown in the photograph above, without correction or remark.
2:04
